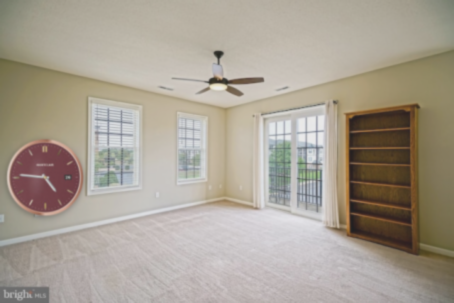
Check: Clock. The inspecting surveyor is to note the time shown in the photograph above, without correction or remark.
4:46
